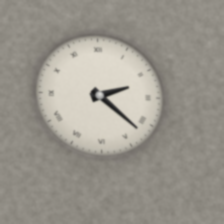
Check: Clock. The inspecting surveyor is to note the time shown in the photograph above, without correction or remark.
2:22
